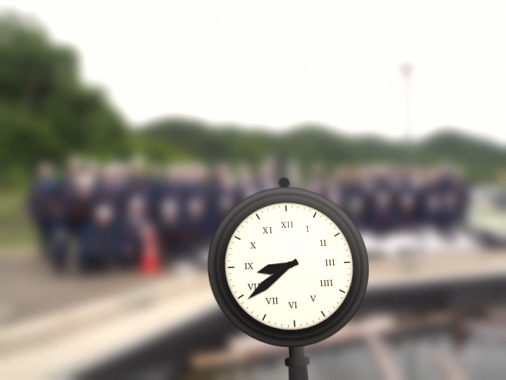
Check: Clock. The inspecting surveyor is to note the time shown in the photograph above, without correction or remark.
8:39
